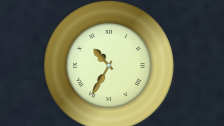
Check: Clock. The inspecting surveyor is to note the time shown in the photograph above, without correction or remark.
10:35
